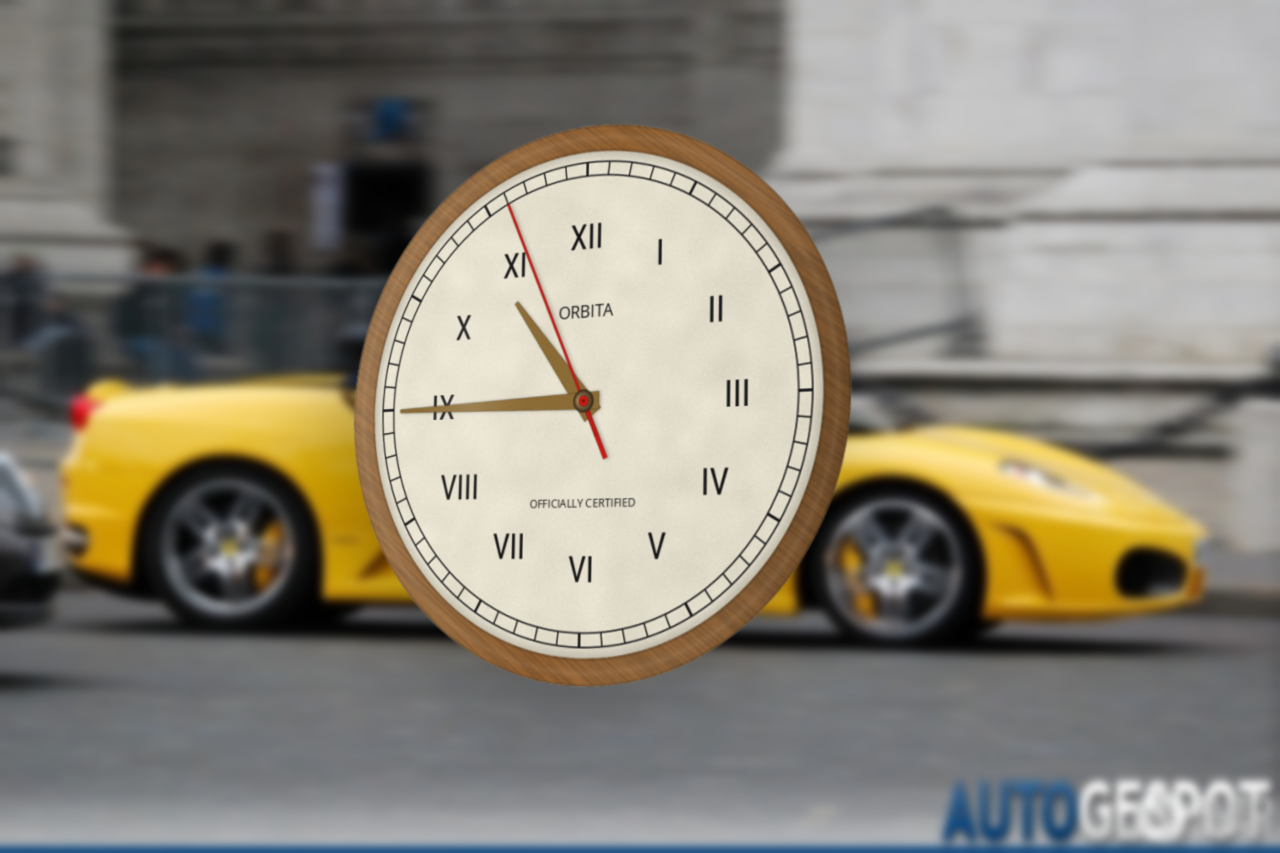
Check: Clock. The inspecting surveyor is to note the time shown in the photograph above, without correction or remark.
10:44:56
